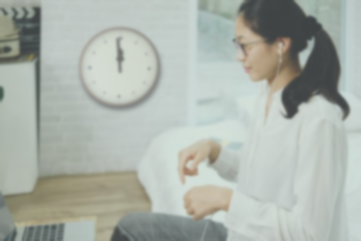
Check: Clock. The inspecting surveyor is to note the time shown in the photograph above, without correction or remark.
11:59
